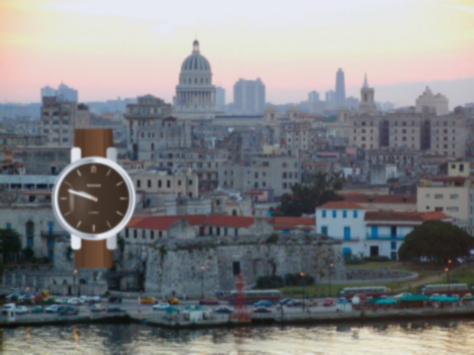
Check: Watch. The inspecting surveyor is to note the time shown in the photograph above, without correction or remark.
9:48
